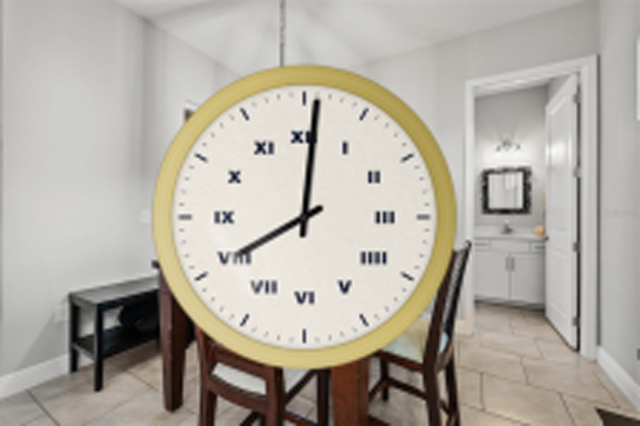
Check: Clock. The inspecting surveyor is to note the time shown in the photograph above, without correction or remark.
8:01
